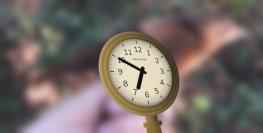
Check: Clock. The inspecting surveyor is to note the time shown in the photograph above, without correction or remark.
6:50
